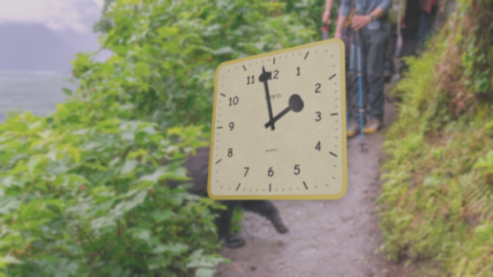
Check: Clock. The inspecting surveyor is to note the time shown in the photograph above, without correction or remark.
1:58
